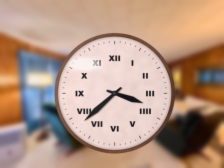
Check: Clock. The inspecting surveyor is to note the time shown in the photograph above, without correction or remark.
3:38
